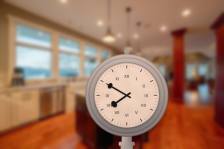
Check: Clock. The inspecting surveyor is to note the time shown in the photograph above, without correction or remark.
7:50
